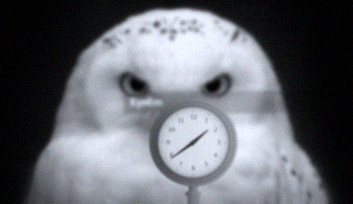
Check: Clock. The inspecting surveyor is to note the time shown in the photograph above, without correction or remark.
1:39
